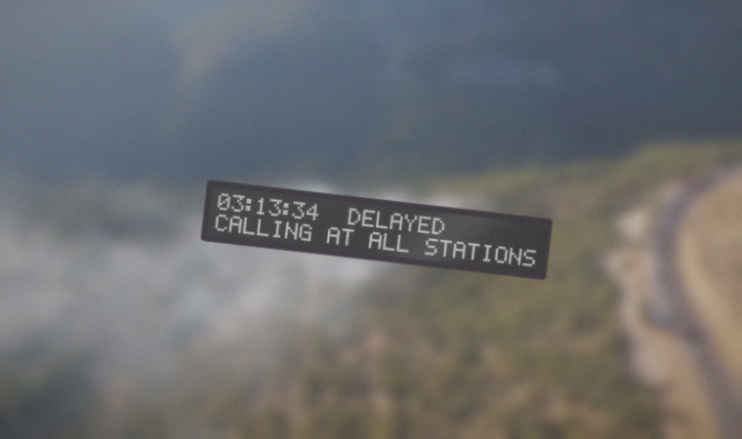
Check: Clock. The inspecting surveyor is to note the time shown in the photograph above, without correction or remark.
3:13:34
